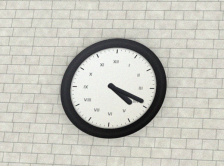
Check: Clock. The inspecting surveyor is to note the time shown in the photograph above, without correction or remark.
4:19
